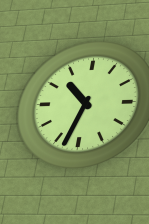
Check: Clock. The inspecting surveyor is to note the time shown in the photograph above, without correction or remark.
10:33
